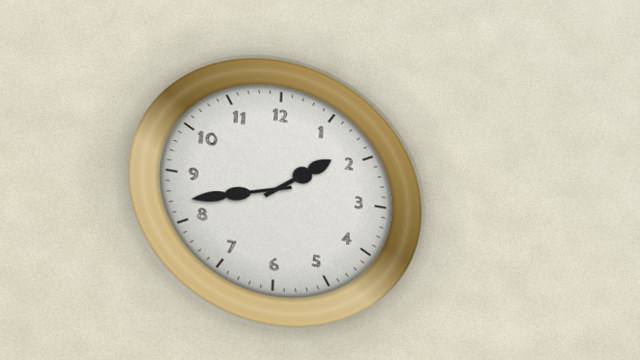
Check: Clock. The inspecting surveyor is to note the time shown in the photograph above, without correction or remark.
1:42
